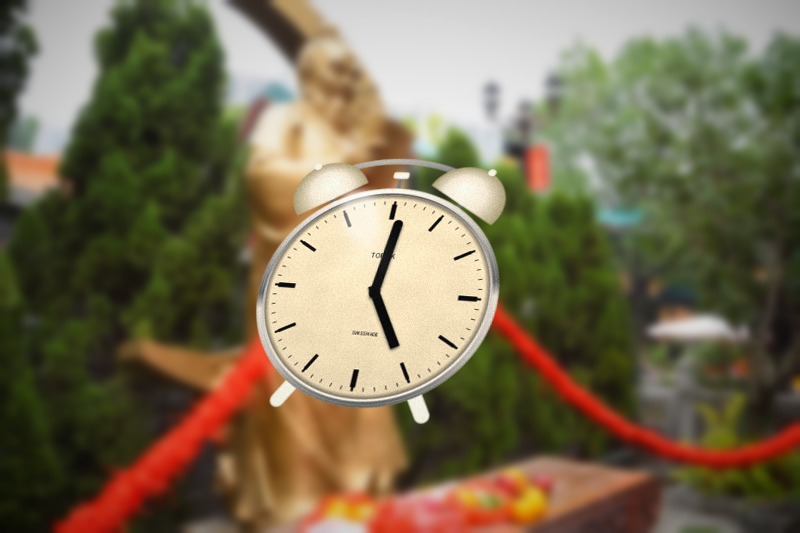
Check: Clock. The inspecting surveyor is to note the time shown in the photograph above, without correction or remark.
5:01
